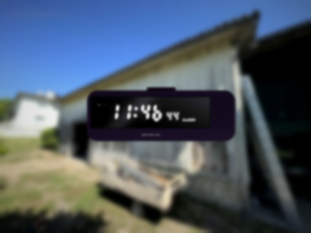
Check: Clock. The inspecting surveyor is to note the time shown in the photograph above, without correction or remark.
11:46
